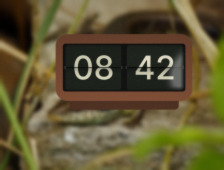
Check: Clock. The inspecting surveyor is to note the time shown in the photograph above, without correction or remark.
8:42
